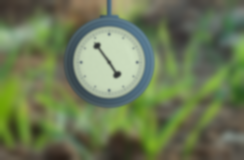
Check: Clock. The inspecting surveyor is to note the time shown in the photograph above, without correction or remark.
4:54
